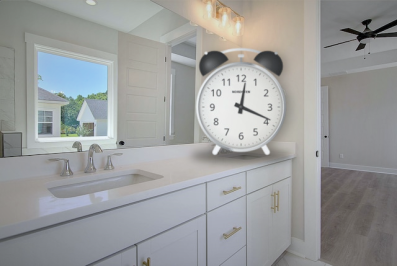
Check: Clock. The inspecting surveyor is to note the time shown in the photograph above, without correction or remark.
12:19
